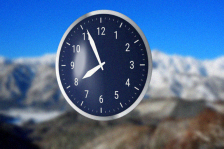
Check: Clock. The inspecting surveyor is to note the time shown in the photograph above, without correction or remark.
7:56
